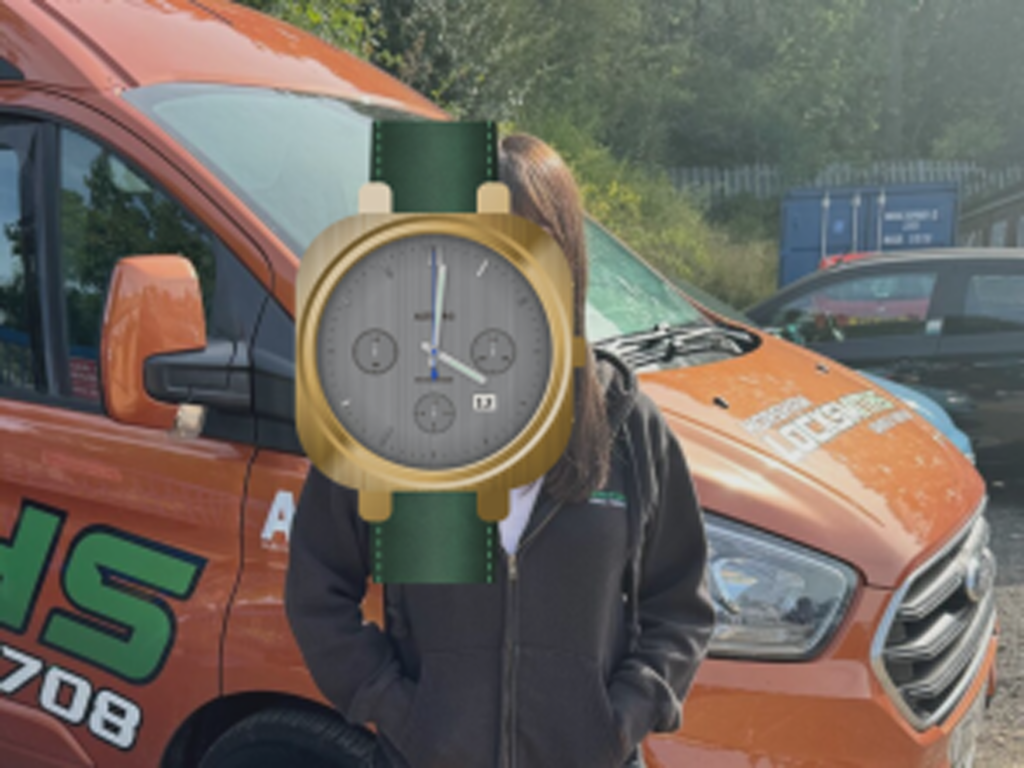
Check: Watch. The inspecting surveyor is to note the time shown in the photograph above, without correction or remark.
4:01
